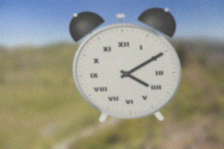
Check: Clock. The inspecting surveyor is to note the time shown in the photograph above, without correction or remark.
4:10
